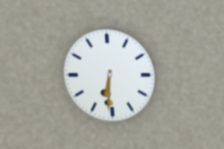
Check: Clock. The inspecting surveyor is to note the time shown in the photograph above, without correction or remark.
6:31
